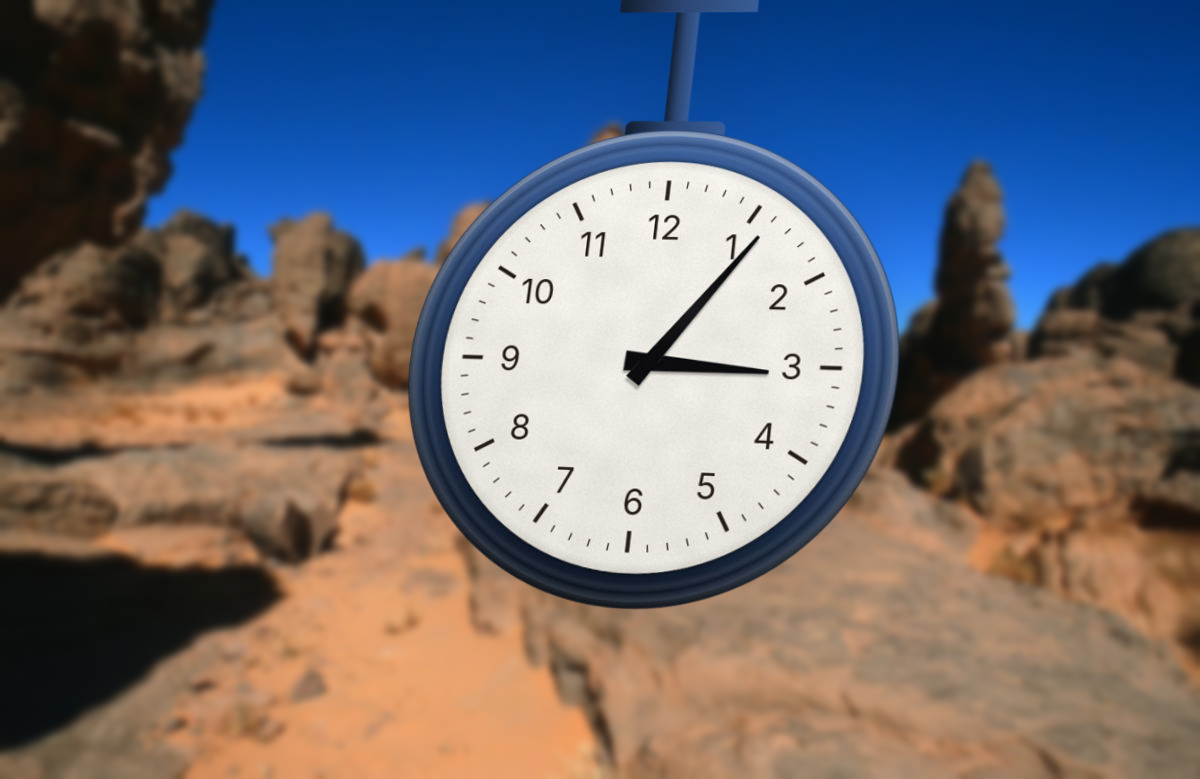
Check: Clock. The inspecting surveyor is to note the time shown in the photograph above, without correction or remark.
3:06
